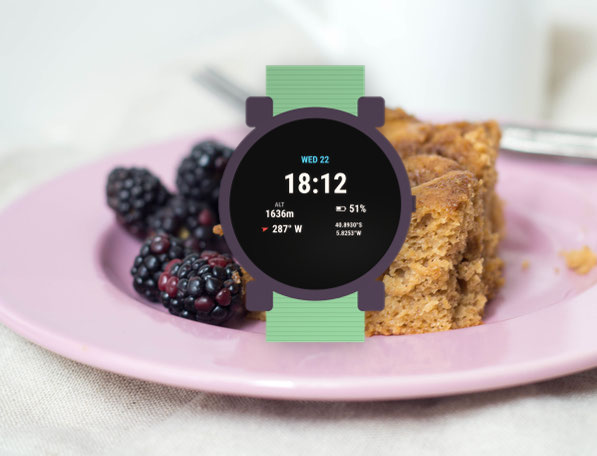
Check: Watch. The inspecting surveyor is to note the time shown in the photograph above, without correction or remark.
18:12
